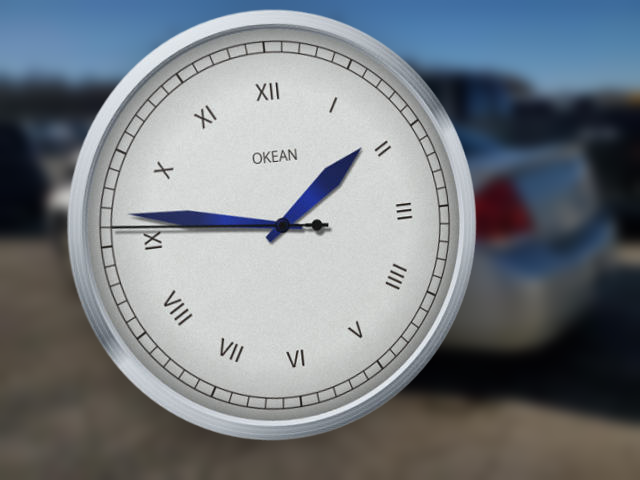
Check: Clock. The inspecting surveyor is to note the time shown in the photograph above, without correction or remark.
1:46:46
